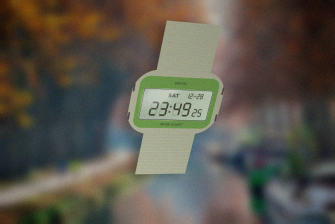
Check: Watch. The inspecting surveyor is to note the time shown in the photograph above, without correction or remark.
23:49:25
